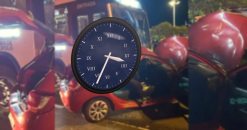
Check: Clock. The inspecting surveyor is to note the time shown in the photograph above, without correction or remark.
3:34
